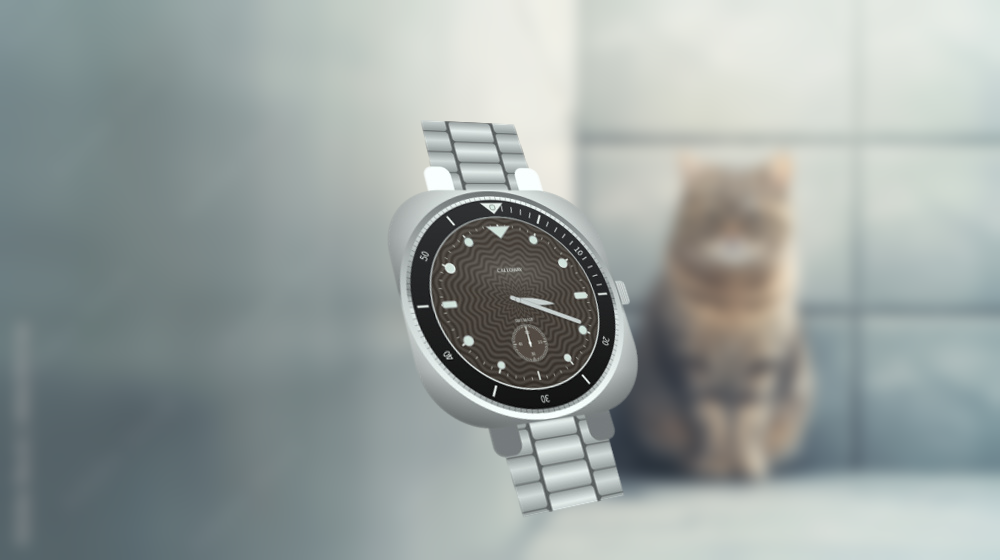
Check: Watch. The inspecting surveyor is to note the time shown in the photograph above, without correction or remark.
3:19
